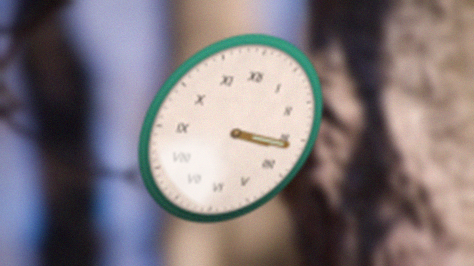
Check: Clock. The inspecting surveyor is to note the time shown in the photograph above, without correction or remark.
3:16
